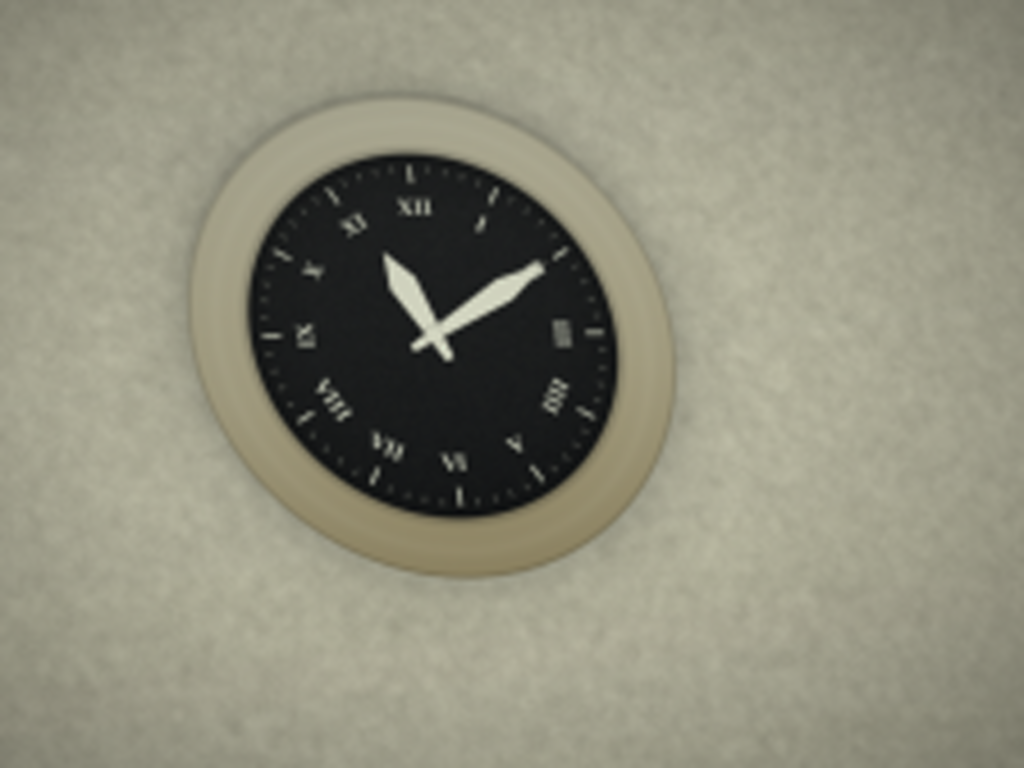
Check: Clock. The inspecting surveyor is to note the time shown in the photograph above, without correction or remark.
11:10
